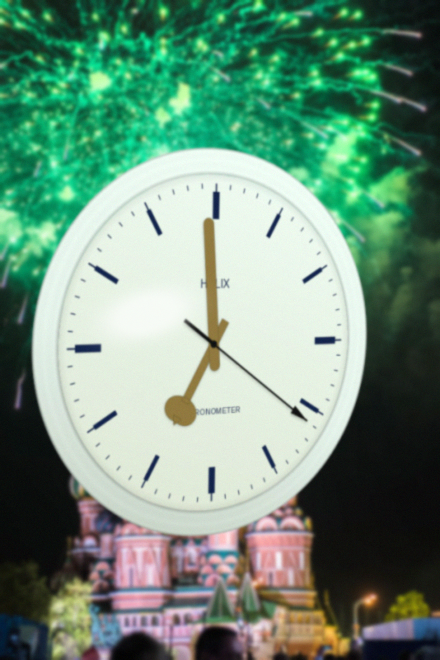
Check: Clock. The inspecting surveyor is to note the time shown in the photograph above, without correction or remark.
6:59:21
